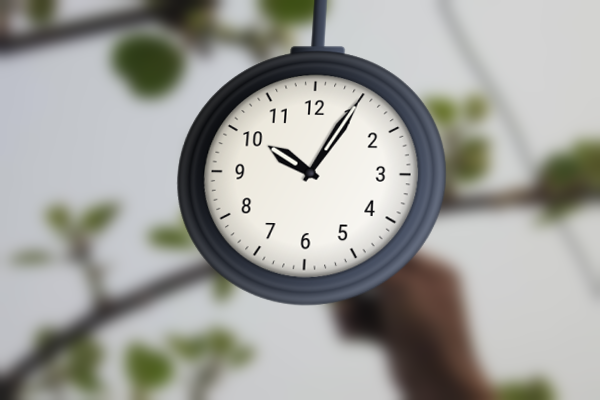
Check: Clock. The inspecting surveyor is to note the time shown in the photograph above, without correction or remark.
10:05
